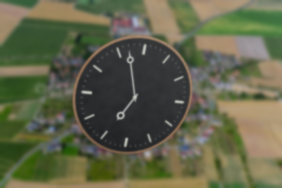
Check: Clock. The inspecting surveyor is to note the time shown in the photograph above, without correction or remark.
6:57
